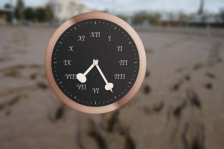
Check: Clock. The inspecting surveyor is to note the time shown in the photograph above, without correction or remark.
7:25
